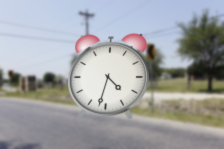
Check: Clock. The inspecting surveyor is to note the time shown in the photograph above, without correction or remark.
4:32
